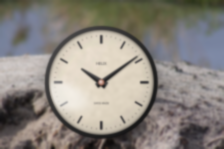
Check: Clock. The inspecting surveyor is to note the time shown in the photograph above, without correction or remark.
10:09
